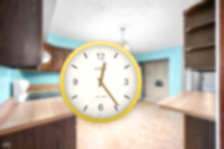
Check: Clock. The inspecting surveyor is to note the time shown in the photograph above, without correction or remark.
12:24
